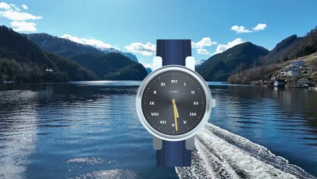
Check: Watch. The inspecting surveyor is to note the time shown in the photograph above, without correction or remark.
5:29
